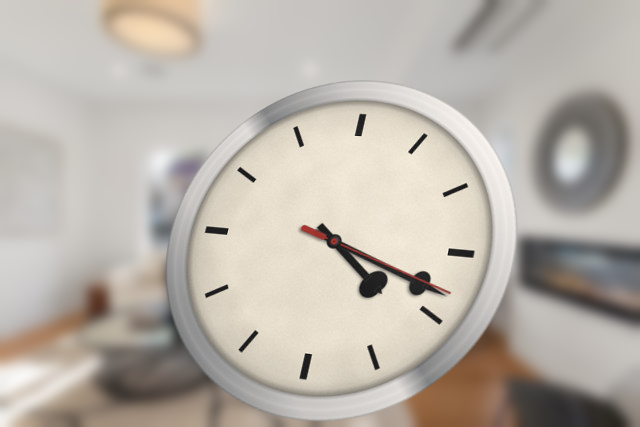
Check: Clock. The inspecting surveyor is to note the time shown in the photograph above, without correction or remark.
4:18:18
